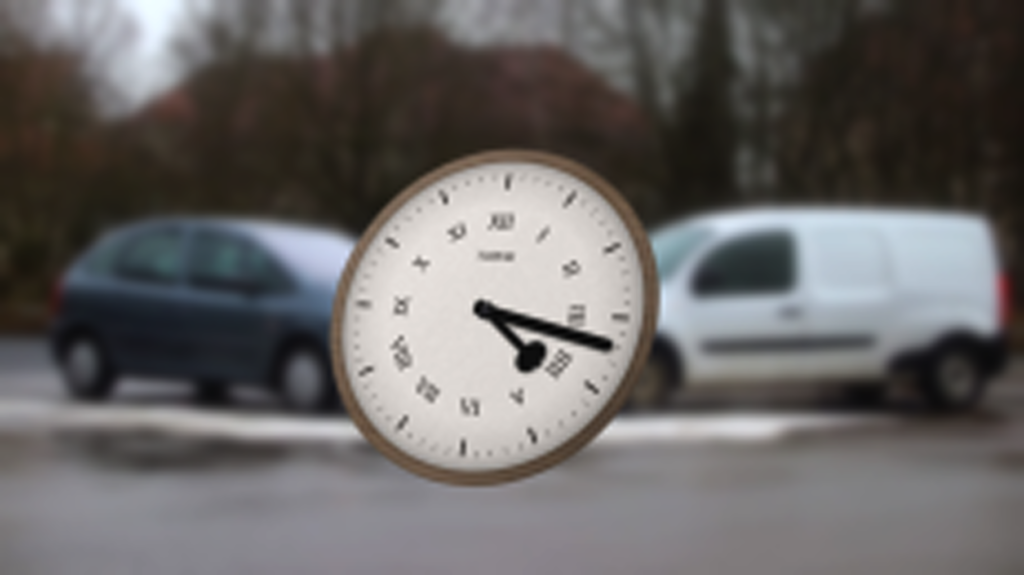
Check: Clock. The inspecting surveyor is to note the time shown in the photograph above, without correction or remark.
4:17
